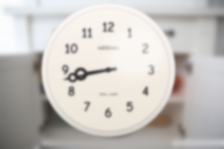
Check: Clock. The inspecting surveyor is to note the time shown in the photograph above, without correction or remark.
8:43
